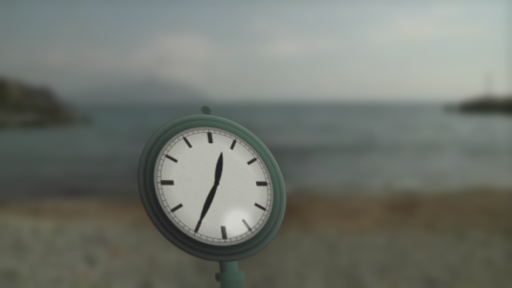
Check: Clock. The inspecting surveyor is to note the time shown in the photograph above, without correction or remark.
12:35
